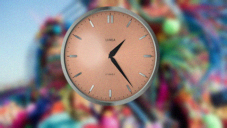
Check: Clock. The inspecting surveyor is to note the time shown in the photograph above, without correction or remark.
1:24
